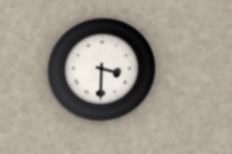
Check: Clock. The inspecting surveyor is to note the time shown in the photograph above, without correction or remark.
3:30
